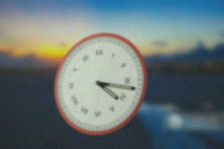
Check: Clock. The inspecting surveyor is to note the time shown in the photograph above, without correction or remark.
4:17
